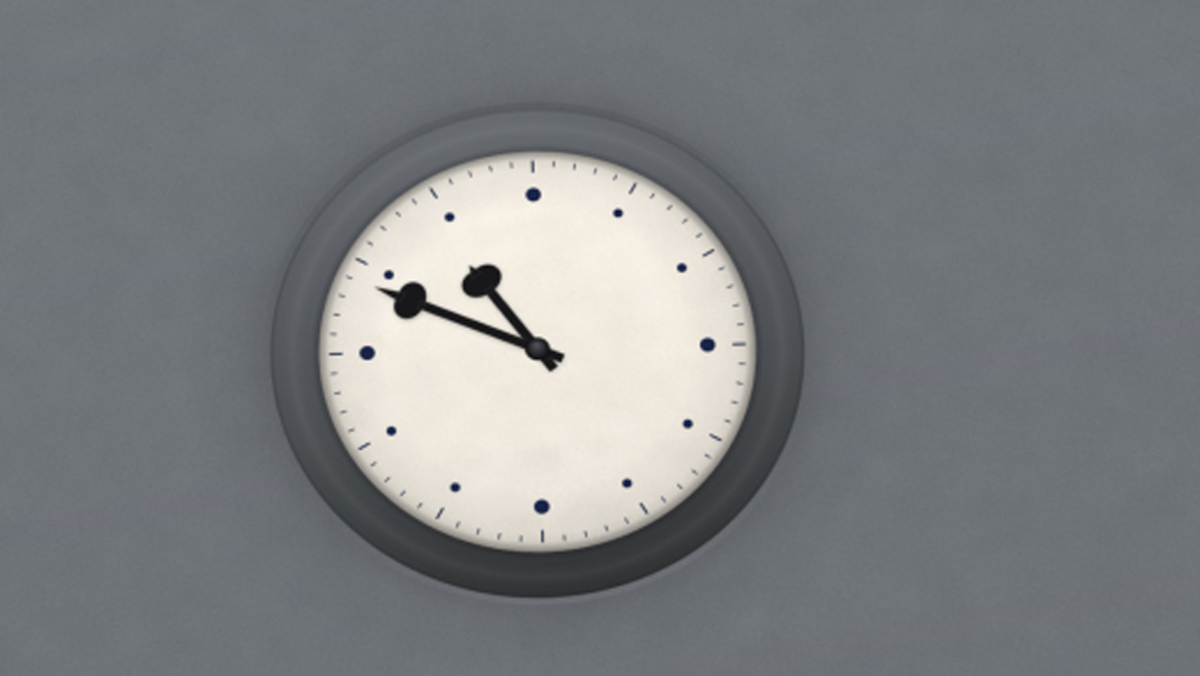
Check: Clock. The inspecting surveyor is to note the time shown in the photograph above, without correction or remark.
10:49
